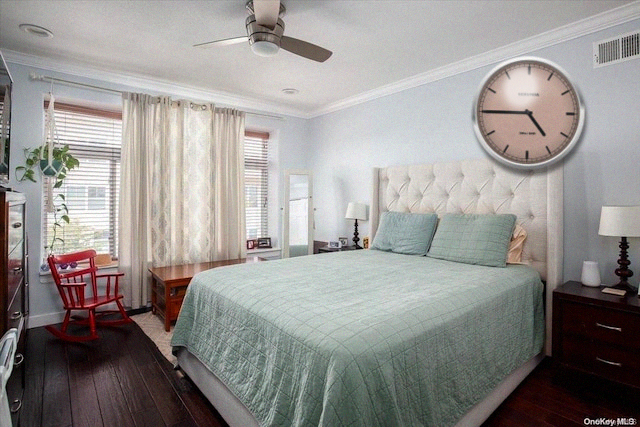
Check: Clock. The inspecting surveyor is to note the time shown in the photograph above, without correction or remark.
4:45
